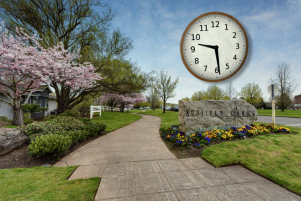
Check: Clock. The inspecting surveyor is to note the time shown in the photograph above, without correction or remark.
9:29
